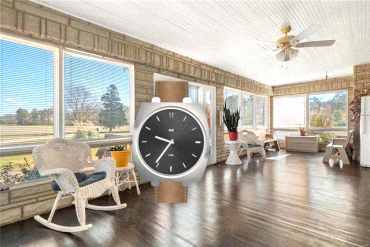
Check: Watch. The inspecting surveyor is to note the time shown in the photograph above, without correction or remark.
9:36
